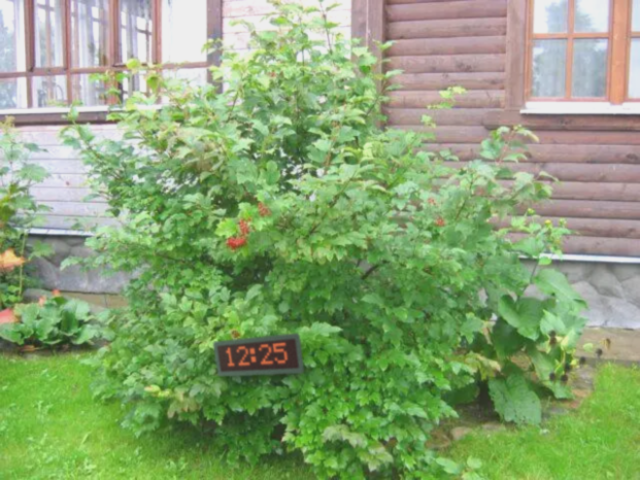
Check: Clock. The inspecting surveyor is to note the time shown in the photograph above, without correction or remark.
12:25
